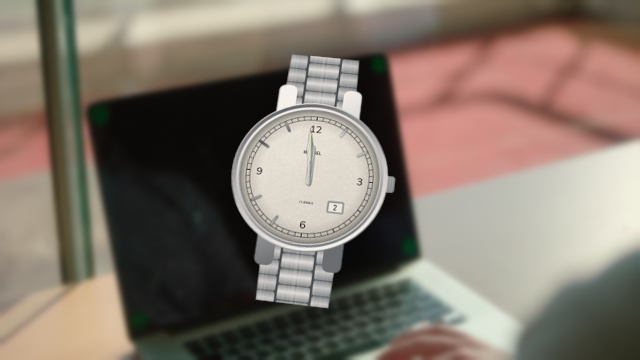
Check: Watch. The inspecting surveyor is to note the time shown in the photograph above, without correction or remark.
11:59
